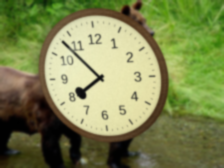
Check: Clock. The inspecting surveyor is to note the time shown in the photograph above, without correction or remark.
7:53
